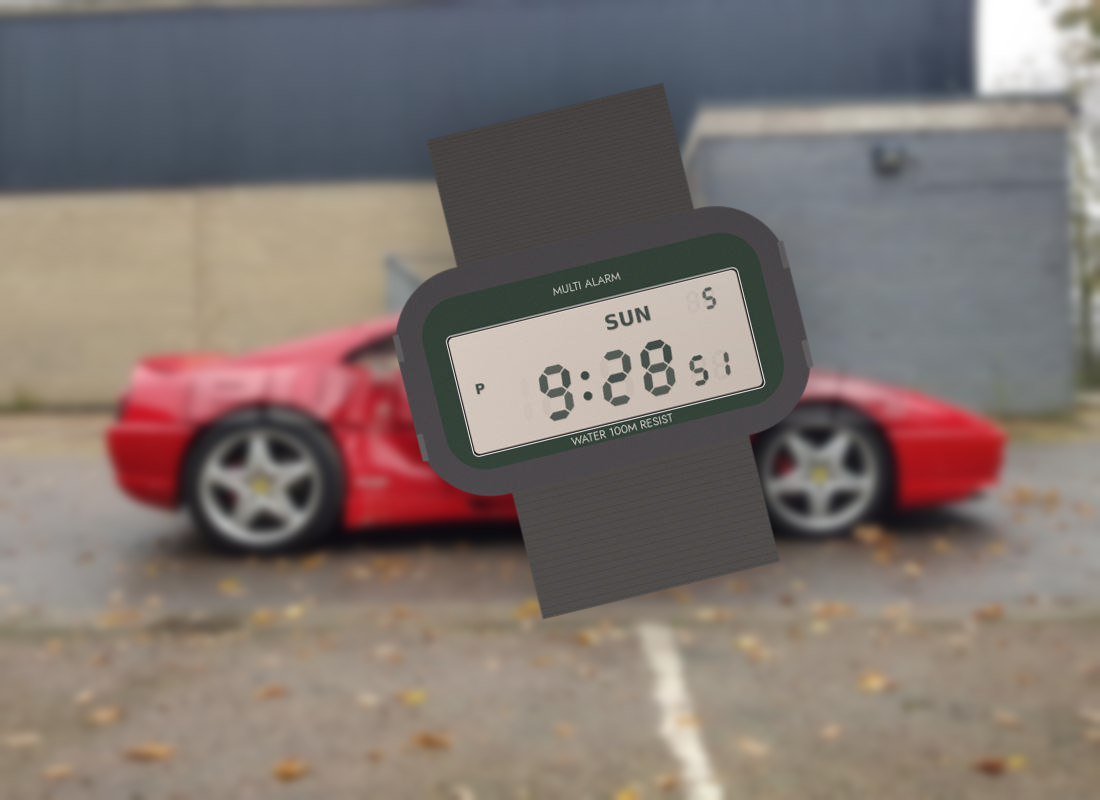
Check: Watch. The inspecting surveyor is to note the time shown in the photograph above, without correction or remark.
9:28:51
